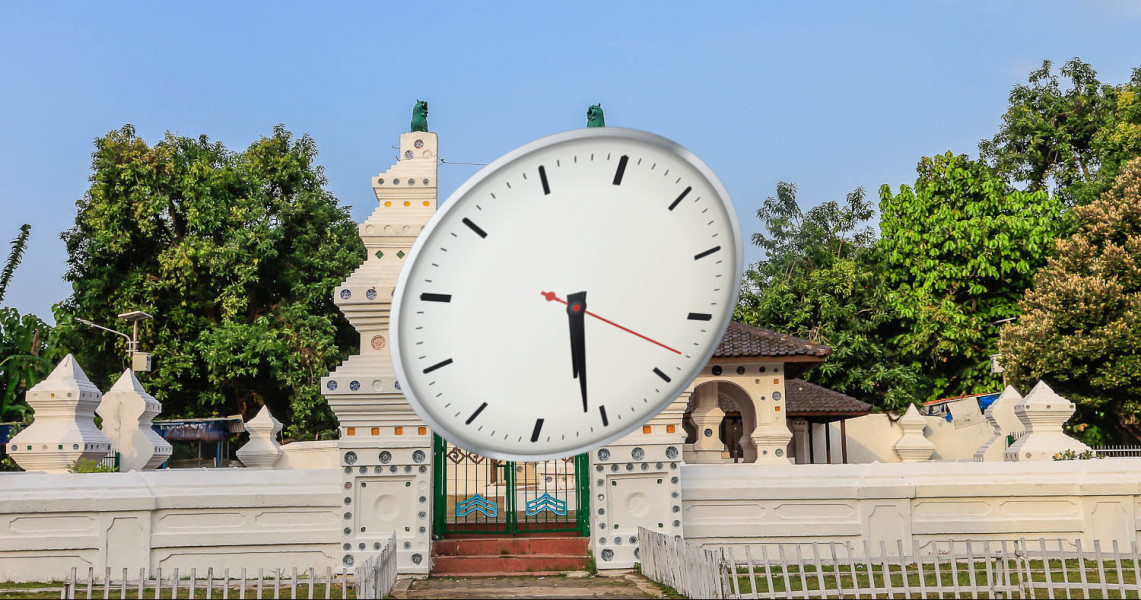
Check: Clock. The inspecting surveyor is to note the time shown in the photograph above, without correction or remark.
5:26:18
